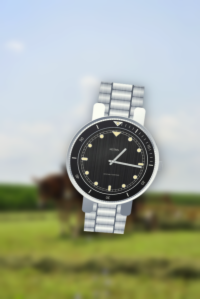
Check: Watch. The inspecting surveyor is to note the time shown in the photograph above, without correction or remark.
1:16
